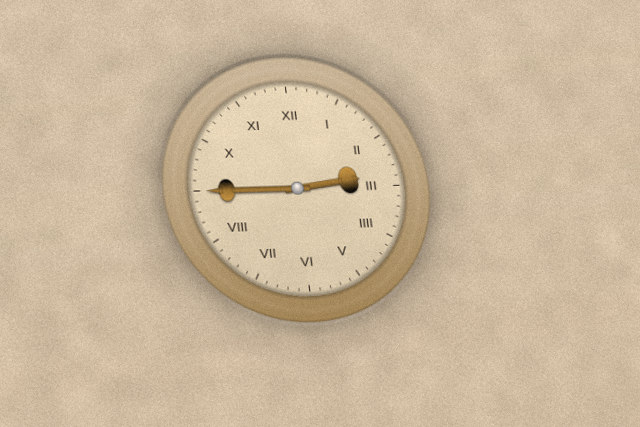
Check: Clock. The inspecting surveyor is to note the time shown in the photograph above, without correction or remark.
2:45
